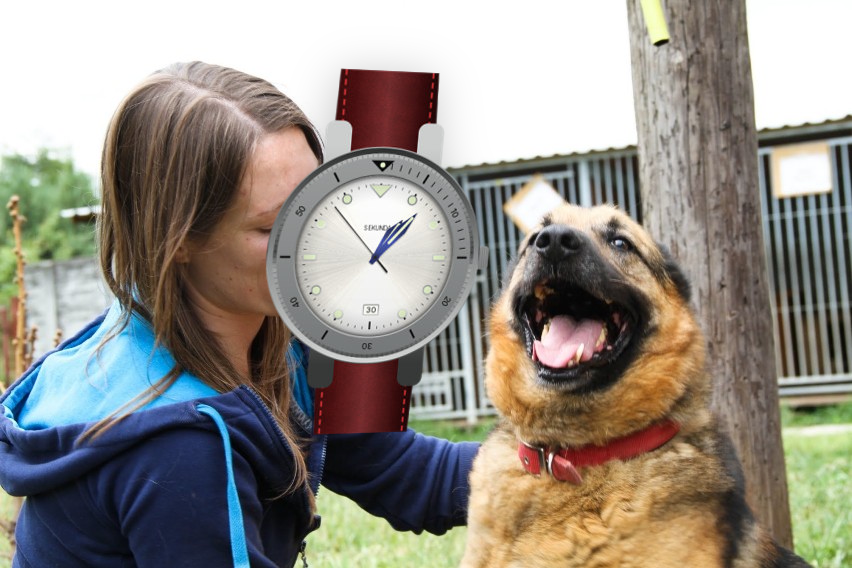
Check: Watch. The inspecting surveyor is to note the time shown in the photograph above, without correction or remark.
1:06:53
